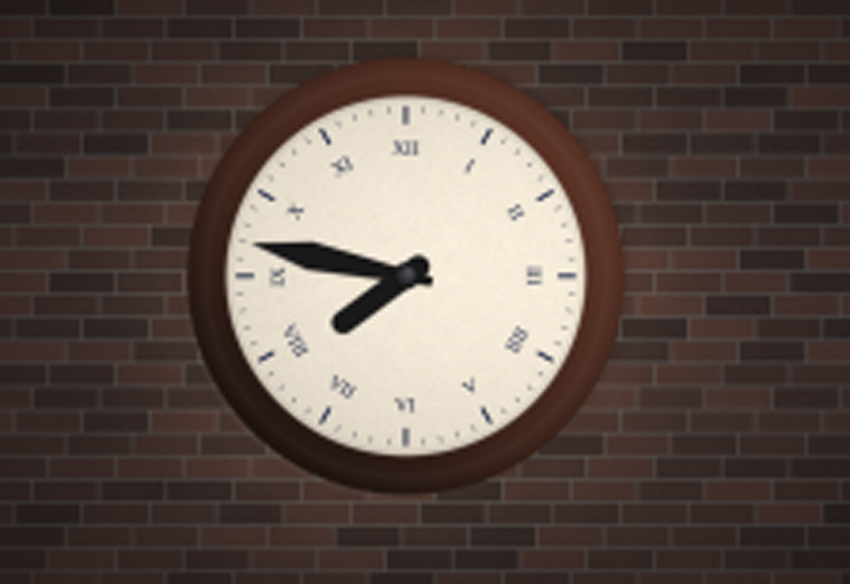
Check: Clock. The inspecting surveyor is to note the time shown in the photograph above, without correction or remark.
7:47
